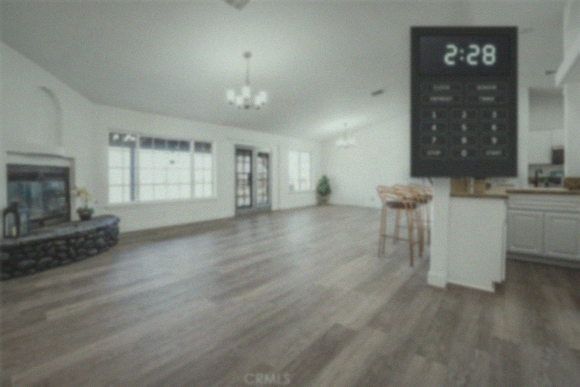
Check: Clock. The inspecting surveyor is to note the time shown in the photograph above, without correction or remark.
2:28
